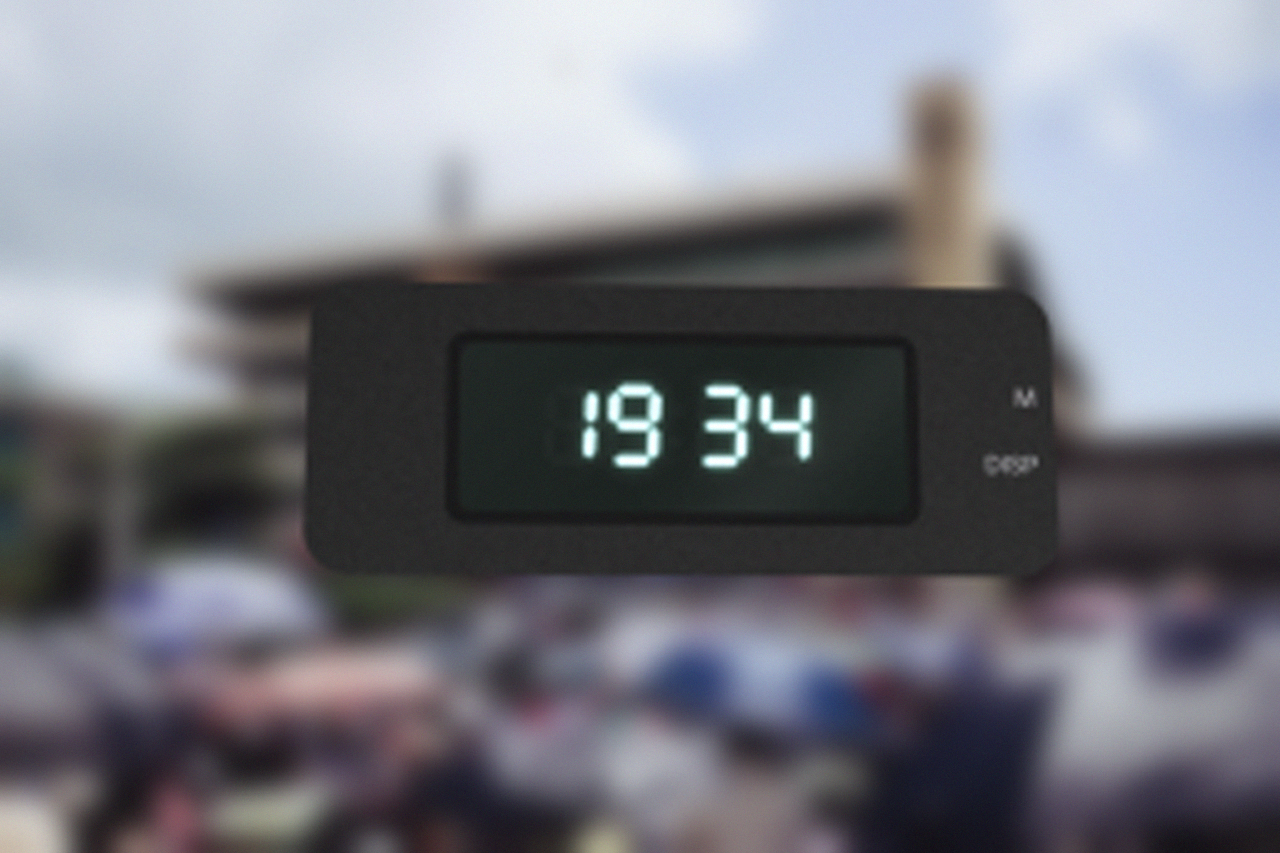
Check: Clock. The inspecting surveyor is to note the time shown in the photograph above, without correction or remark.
19:34
